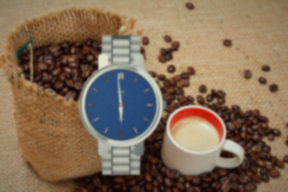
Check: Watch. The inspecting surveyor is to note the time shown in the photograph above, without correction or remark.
5:59
